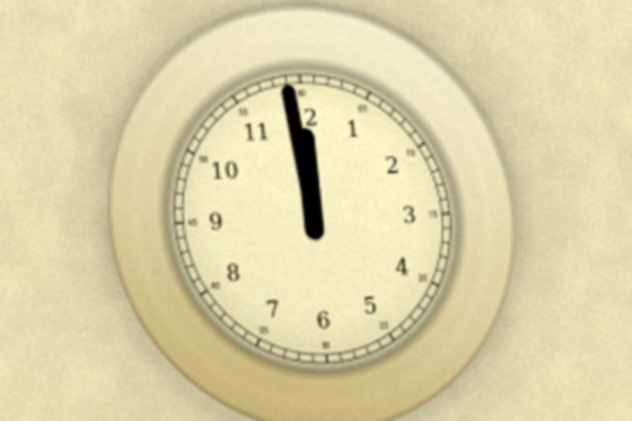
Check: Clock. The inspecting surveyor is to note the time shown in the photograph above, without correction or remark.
11:59
